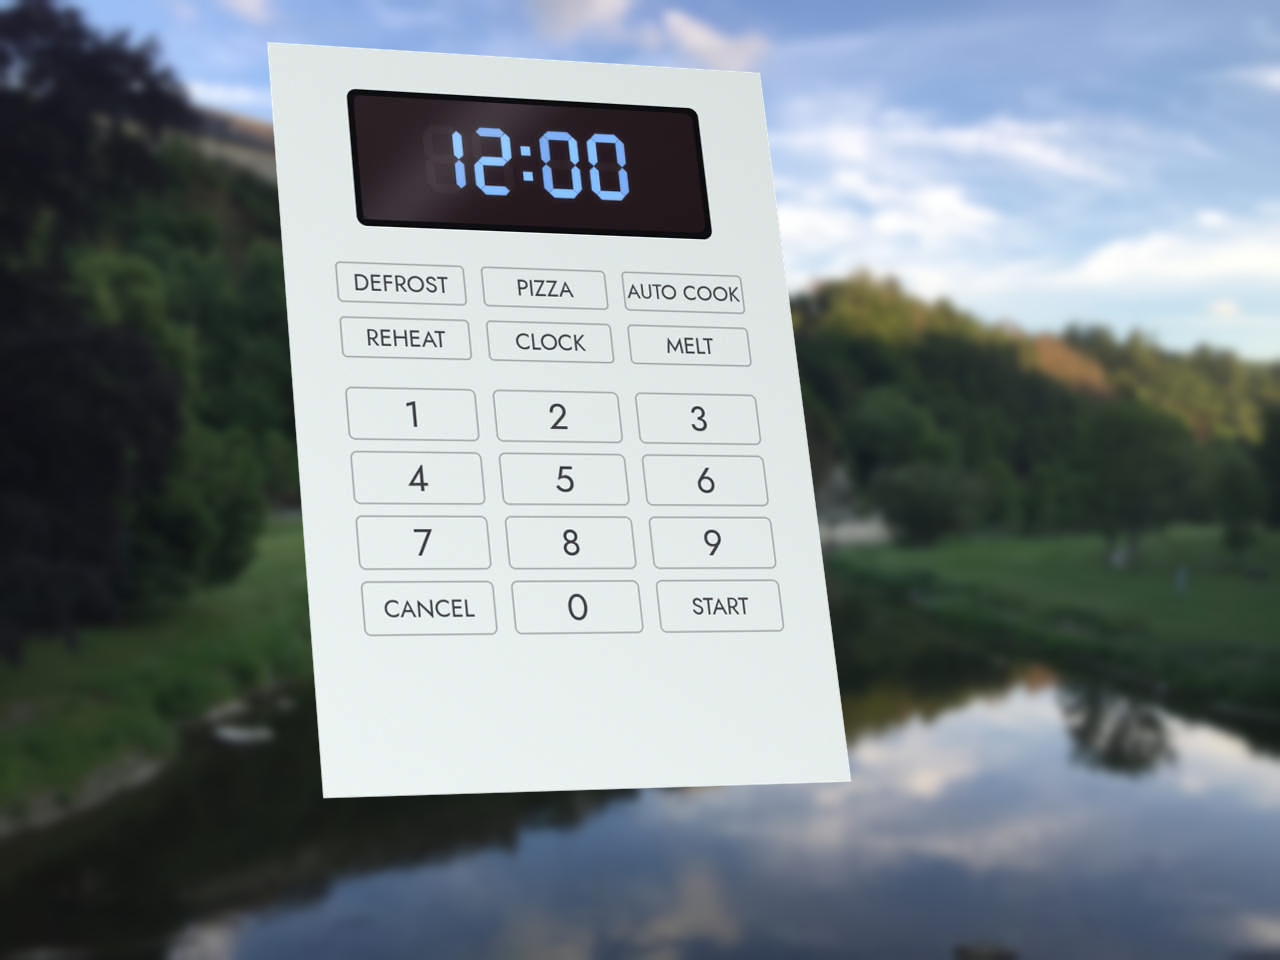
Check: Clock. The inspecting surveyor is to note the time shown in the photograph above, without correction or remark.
12:00
